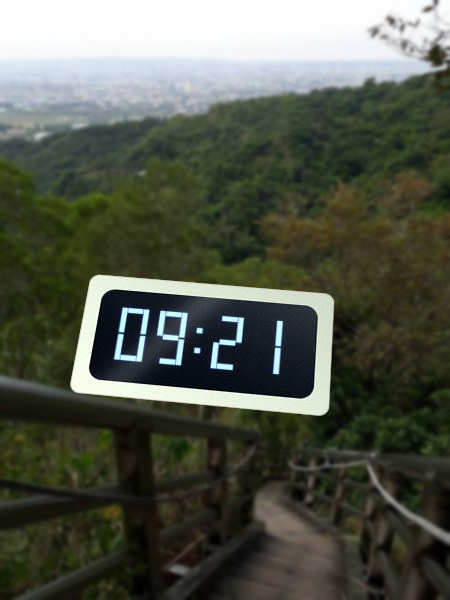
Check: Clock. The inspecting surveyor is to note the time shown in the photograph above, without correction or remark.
9:21
